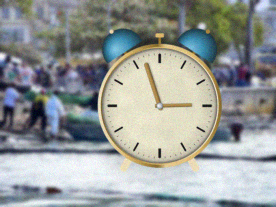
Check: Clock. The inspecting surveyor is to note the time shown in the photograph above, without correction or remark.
2:57
